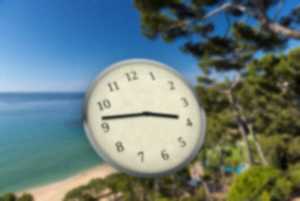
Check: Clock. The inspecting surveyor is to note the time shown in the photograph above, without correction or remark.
3:47
